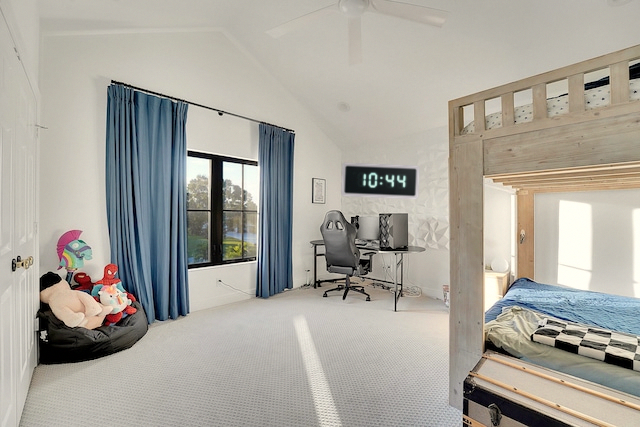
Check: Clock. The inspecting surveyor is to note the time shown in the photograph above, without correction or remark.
10:44
